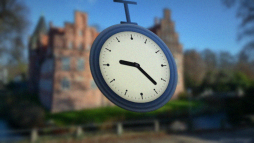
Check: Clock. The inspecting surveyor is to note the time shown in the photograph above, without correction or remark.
9:23
